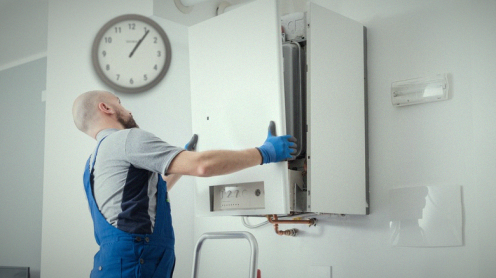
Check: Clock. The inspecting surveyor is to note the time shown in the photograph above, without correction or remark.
1:06
